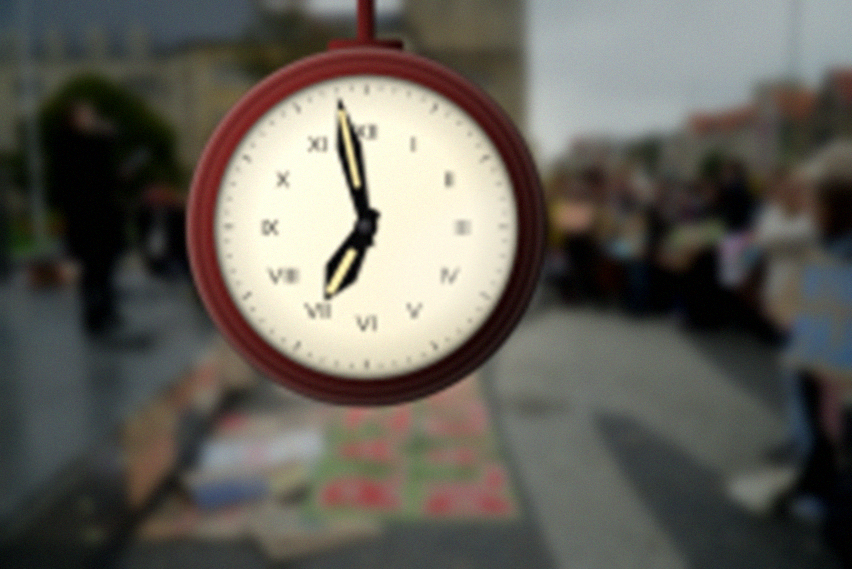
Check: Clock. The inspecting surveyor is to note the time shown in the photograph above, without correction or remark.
6:58
